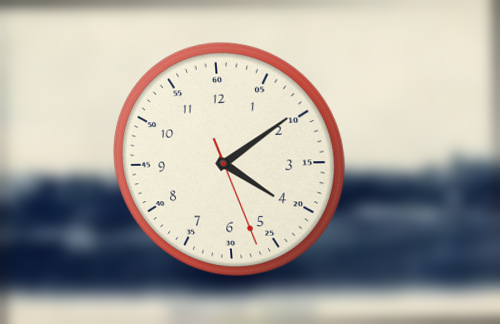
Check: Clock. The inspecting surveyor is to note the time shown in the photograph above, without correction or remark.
4:09:27
